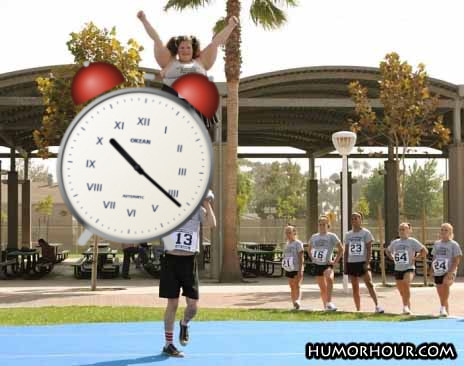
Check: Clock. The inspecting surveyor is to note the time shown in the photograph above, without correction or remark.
10:21
